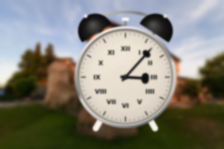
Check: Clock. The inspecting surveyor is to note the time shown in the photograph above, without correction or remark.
3:07
